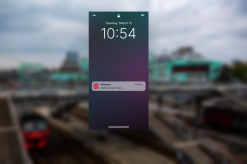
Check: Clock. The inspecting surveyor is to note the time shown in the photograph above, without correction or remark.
10:54
